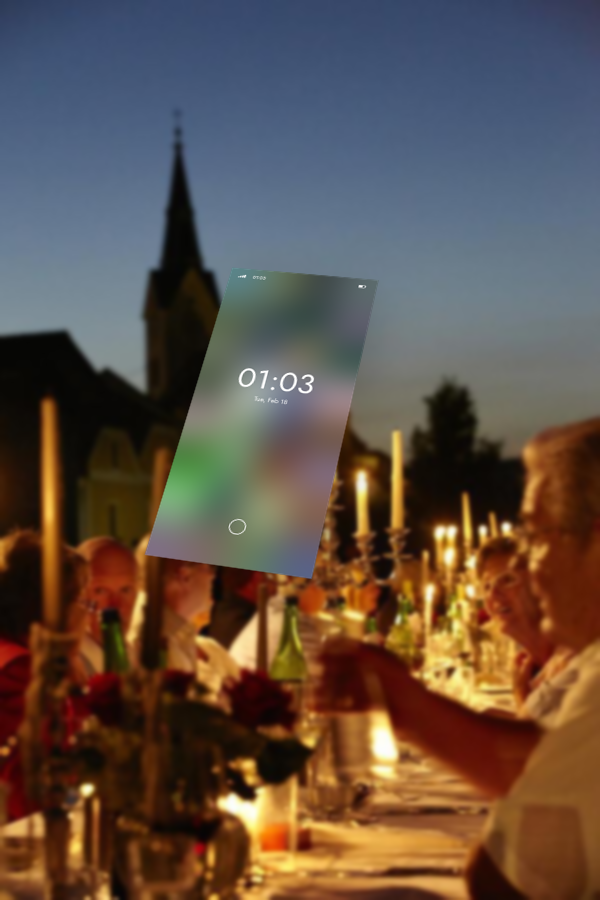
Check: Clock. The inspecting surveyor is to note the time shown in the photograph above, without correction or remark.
1:03
